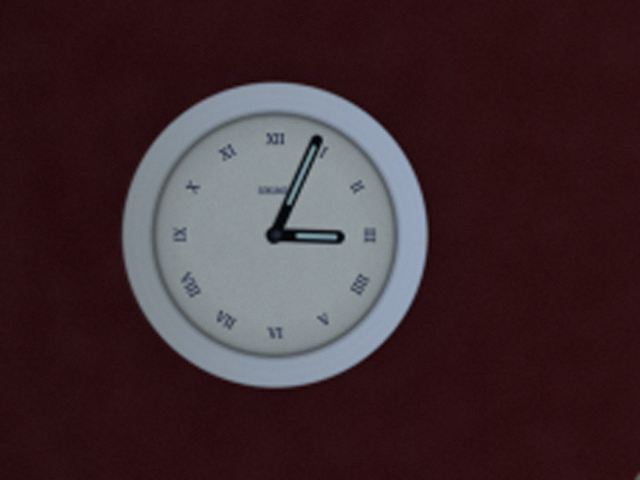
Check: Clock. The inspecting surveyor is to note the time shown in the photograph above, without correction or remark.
3:04
